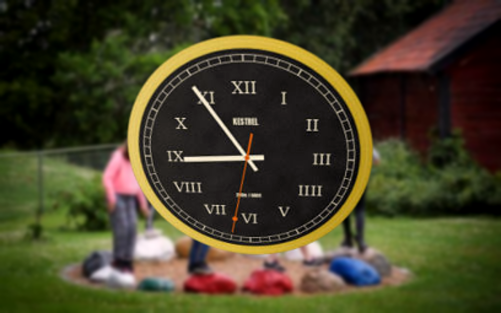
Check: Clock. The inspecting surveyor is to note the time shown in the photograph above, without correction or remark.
8:54:32
